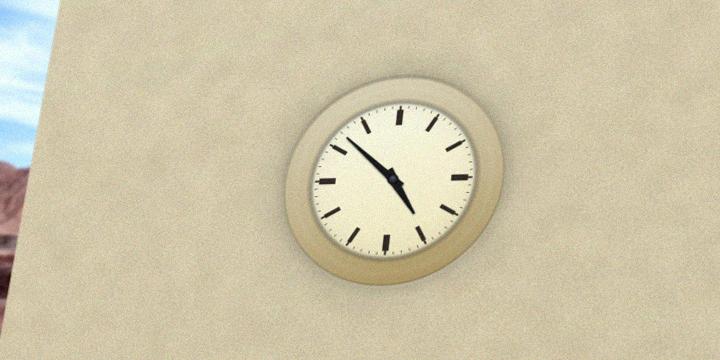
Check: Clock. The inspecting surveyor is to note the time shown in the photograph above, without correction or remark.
4:52
